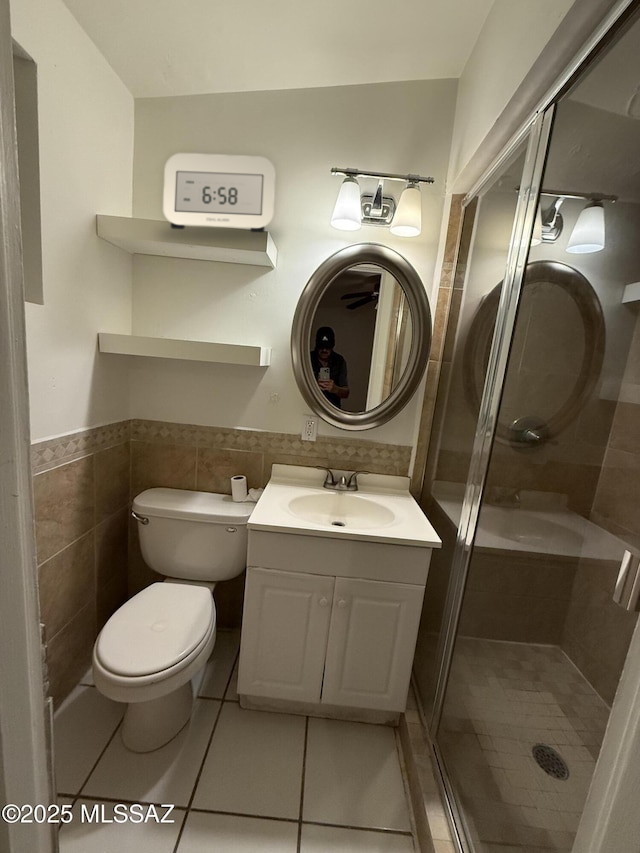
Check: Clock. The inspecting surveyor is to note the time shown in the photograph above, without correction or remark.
6:58
